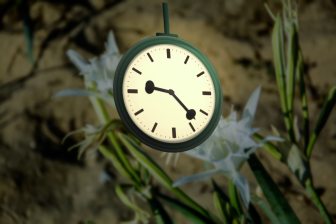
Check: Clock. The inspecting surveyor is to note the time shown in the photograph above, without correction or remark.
9:23
